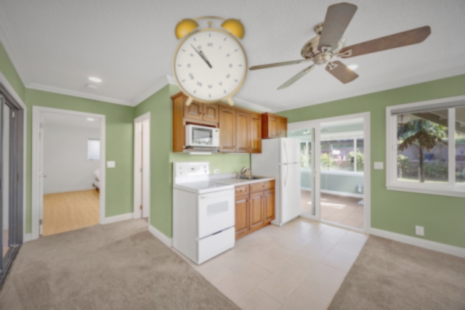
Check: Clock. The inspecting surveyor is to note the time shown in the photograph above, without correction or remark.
10:53
